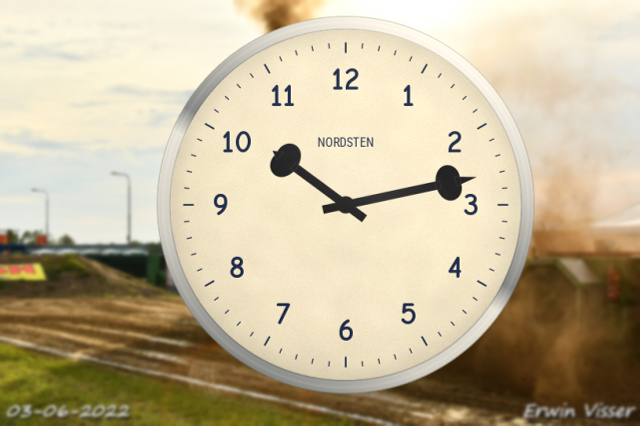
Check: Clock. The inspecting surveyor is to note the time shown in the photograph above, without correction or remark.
10:13
